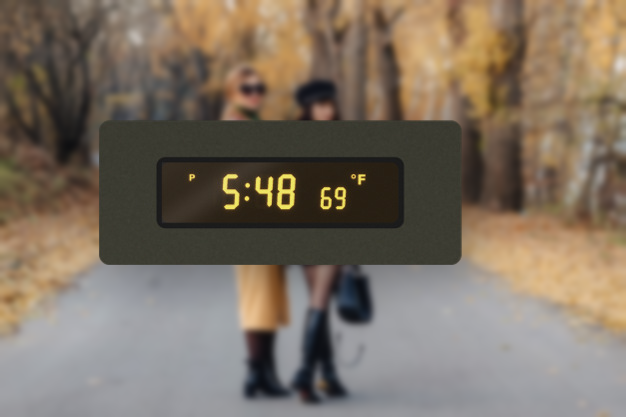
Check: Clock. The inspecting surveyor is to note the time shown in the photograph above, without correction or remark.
5:48
